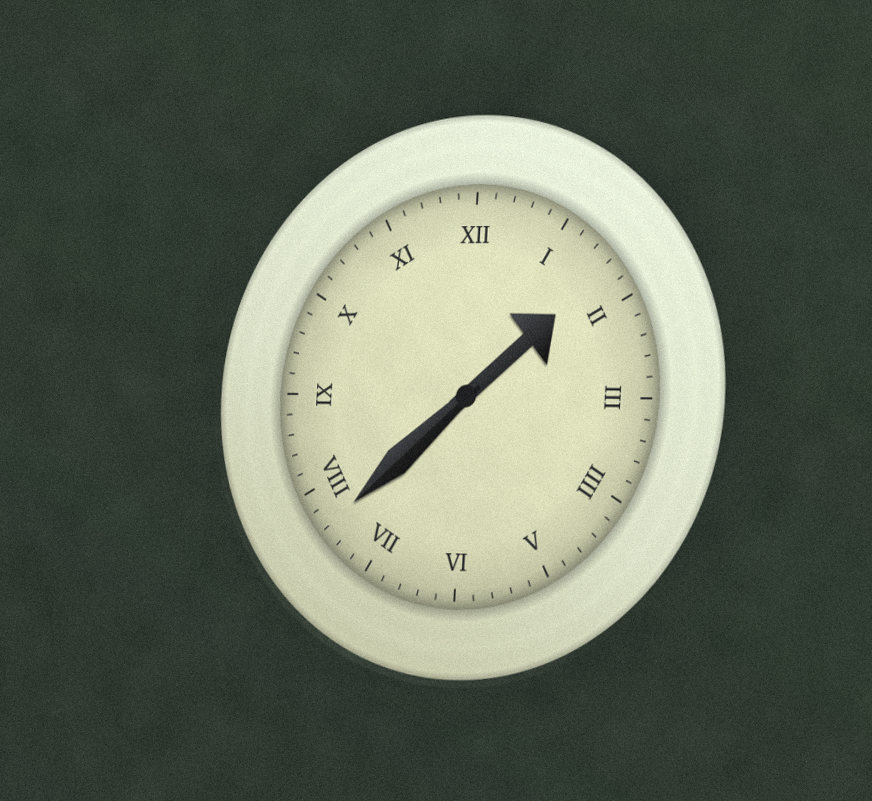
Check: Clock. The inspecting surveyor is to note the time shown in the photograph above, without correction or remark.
1:38
